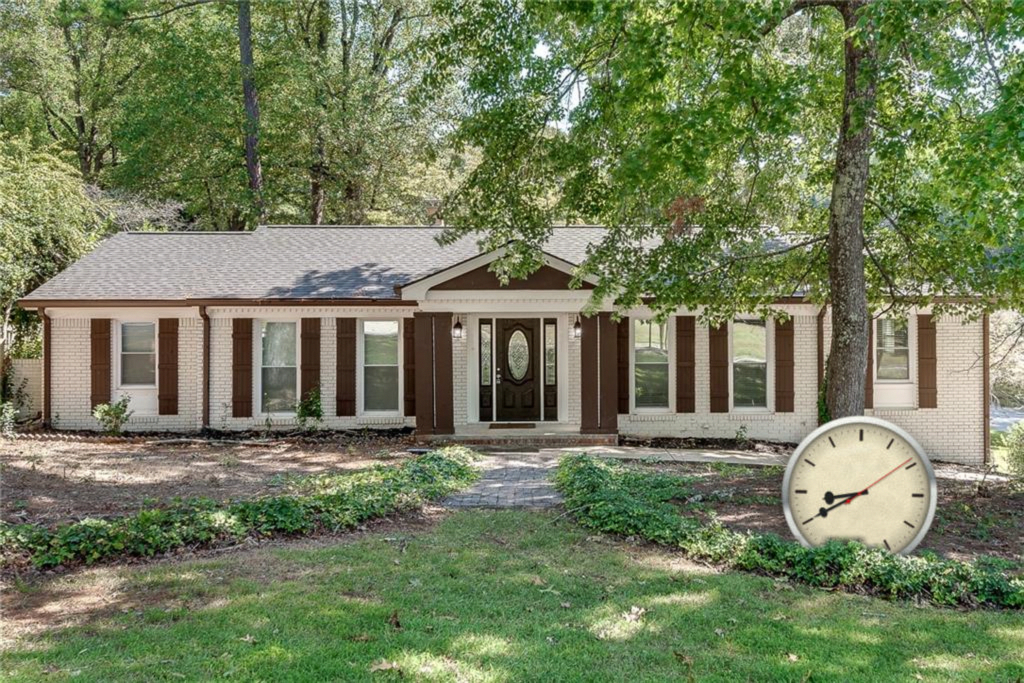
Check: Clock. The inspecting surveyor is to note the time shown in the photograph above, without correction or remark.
8:40:09
